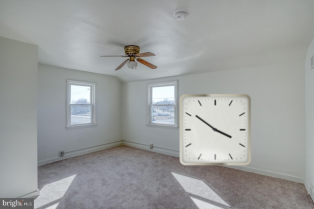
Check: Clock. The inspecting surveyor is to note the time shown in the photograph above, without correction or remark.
3:51
